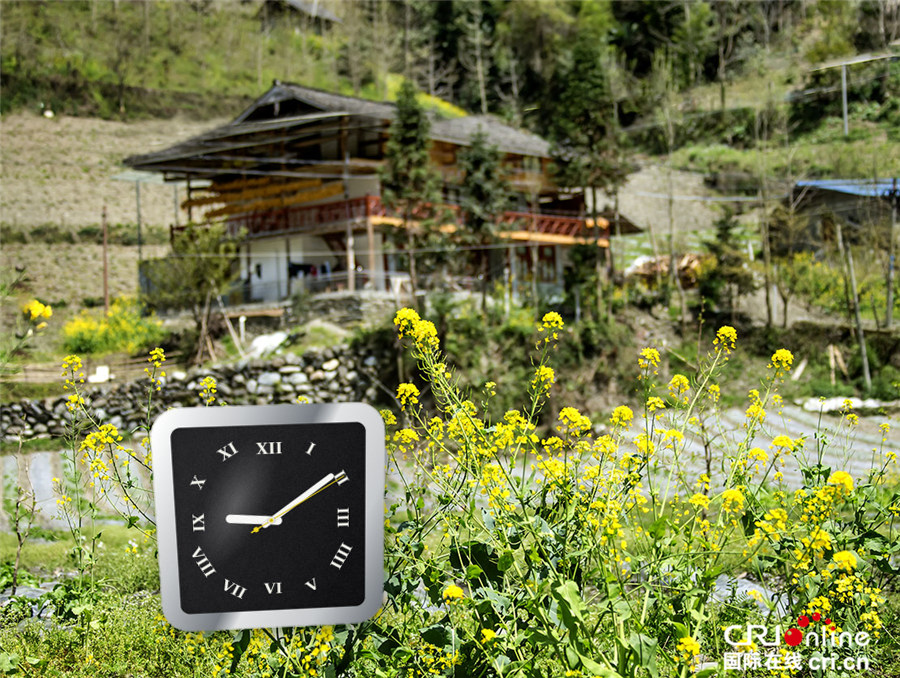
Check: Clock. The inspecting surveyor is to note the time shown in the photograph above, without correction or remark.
9:09:10
